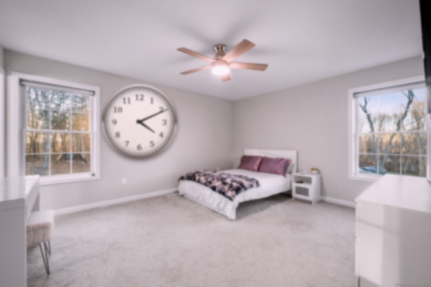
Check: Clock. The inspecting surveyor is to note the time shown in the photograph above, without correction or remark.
4:11
